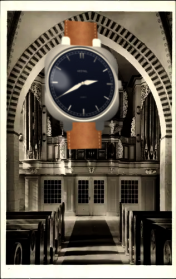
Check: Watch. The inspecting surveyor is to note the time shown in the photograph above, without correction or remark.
2:40
